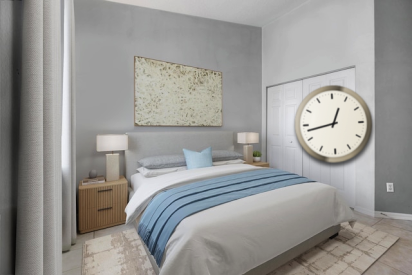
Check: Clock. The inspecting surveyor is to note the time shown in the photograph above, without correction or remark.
12:43
